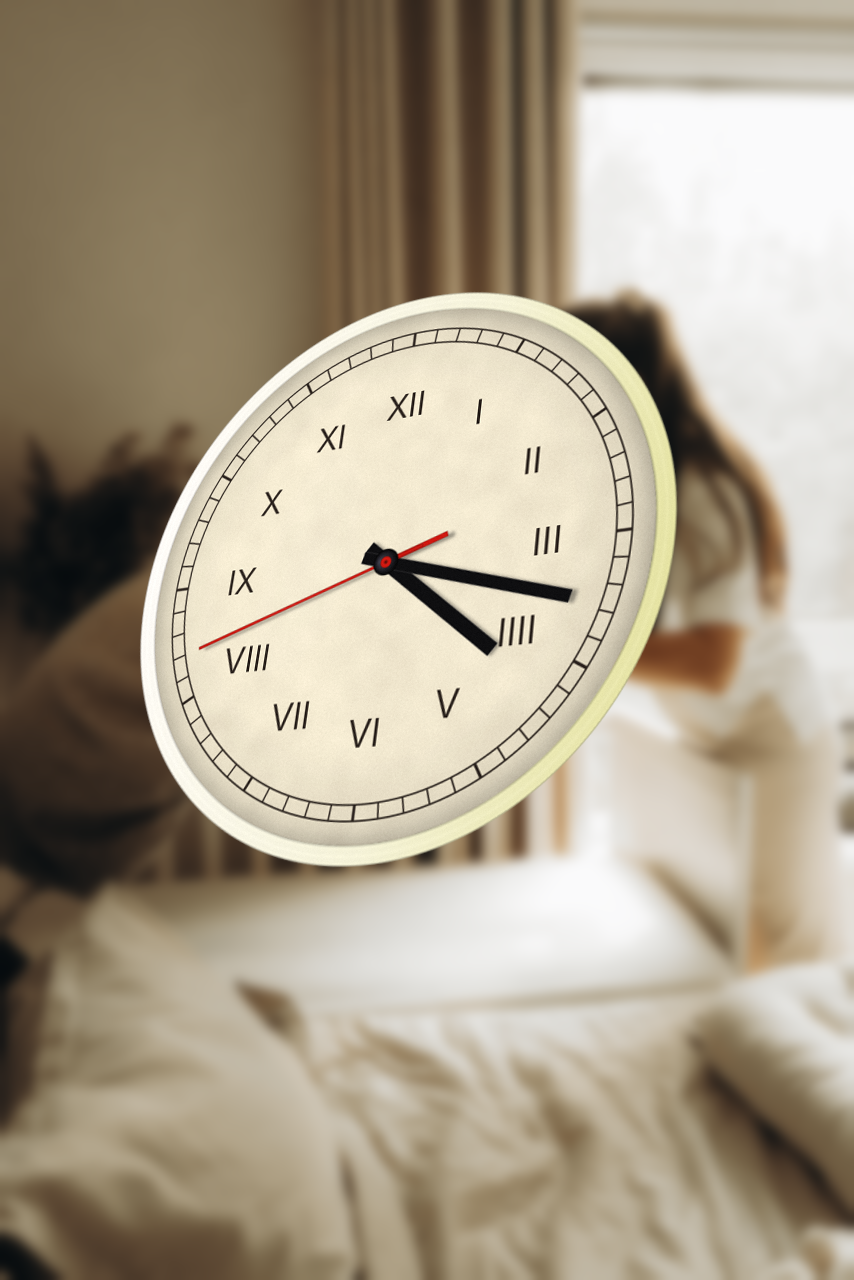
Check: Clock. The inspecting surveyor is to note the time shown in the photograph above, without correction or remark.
4:17:42
